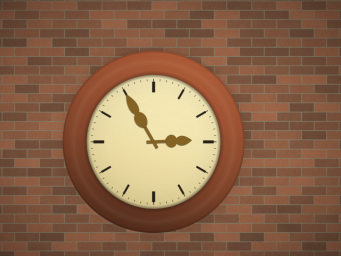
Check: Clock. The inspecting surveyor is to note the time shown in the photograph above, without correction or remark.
2:55
